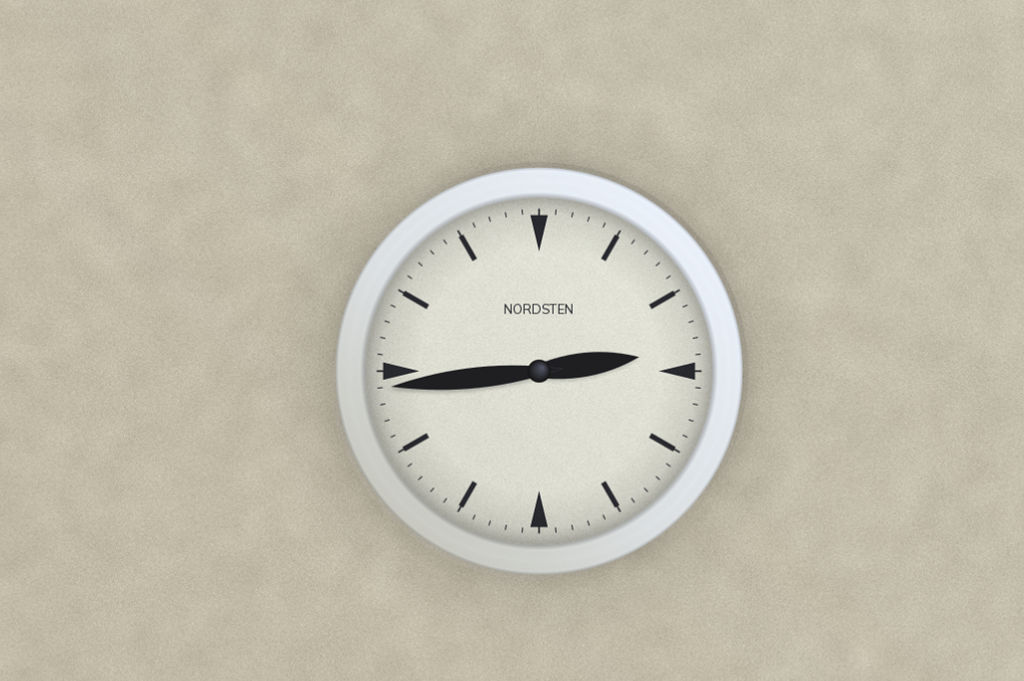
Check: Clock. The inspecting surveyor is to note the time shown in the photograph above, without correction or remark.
2:44
